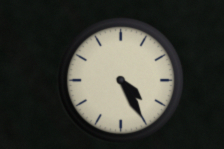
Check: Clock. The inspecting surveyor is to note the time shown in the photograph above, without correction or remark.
4:25
